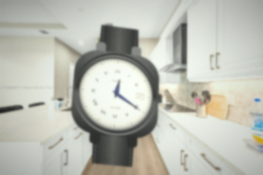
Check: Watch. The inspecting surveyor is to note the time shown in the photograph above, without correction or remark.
12:20
